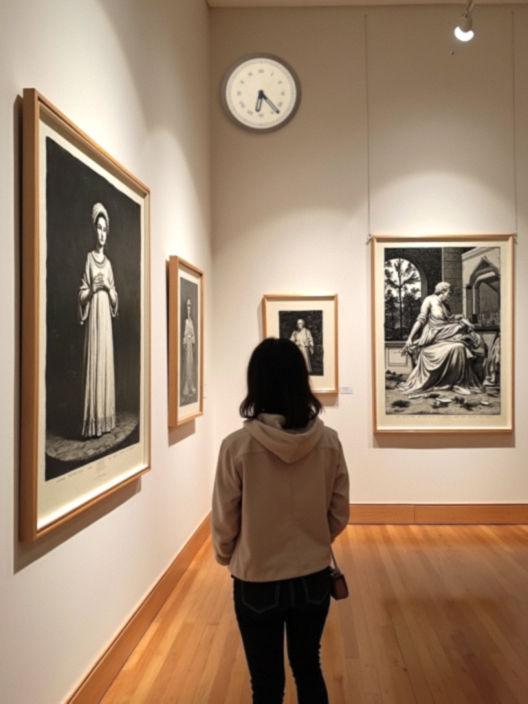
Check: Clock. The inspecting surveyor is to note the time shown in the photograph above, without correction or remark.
6:23
